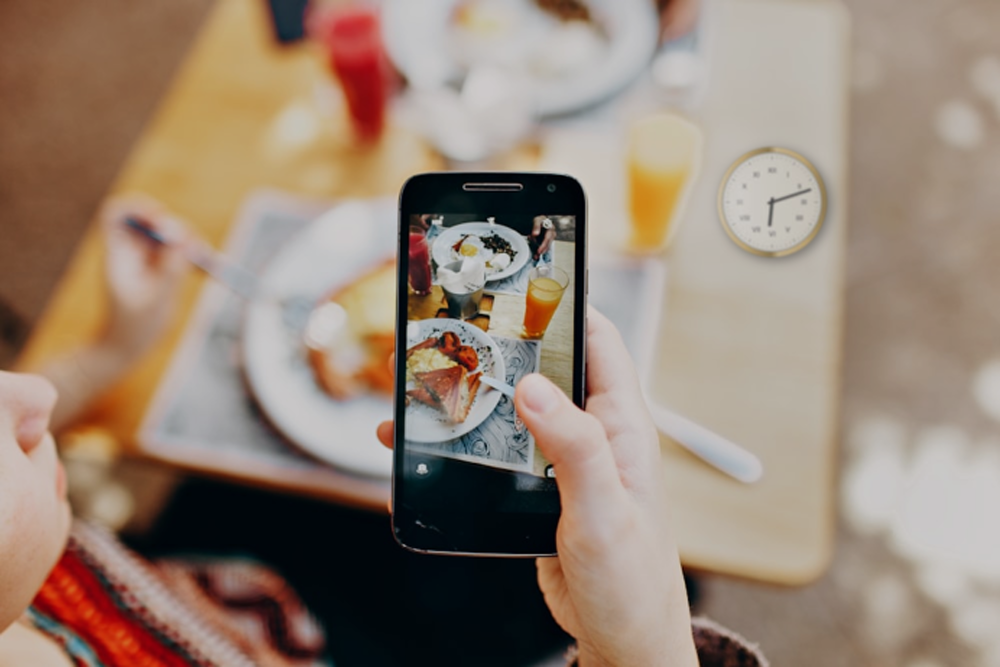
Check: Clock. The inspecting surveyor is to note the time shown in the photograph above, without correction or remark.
6:12
